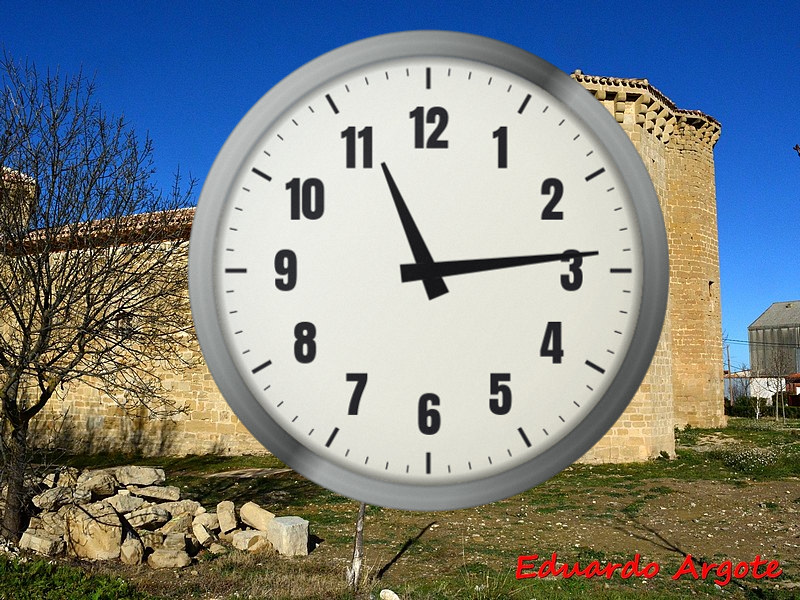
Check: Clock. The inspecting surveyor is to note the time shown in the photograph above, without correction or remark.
11:14
